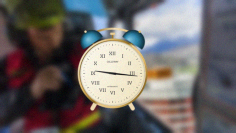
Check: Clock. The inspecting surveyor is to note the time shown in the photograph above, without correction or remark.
9:16
